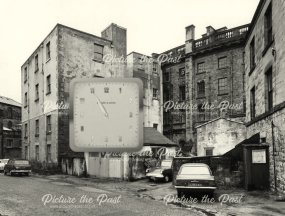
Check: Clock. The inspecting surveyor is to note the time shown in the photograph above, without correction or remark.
10:55
